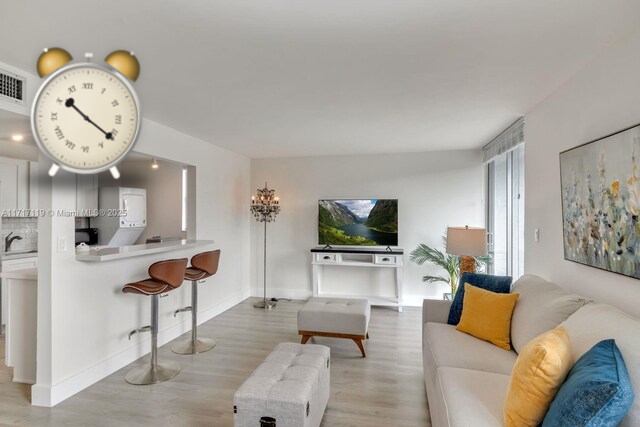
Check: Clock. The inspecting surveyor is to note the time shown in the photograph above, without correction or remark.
10:21
